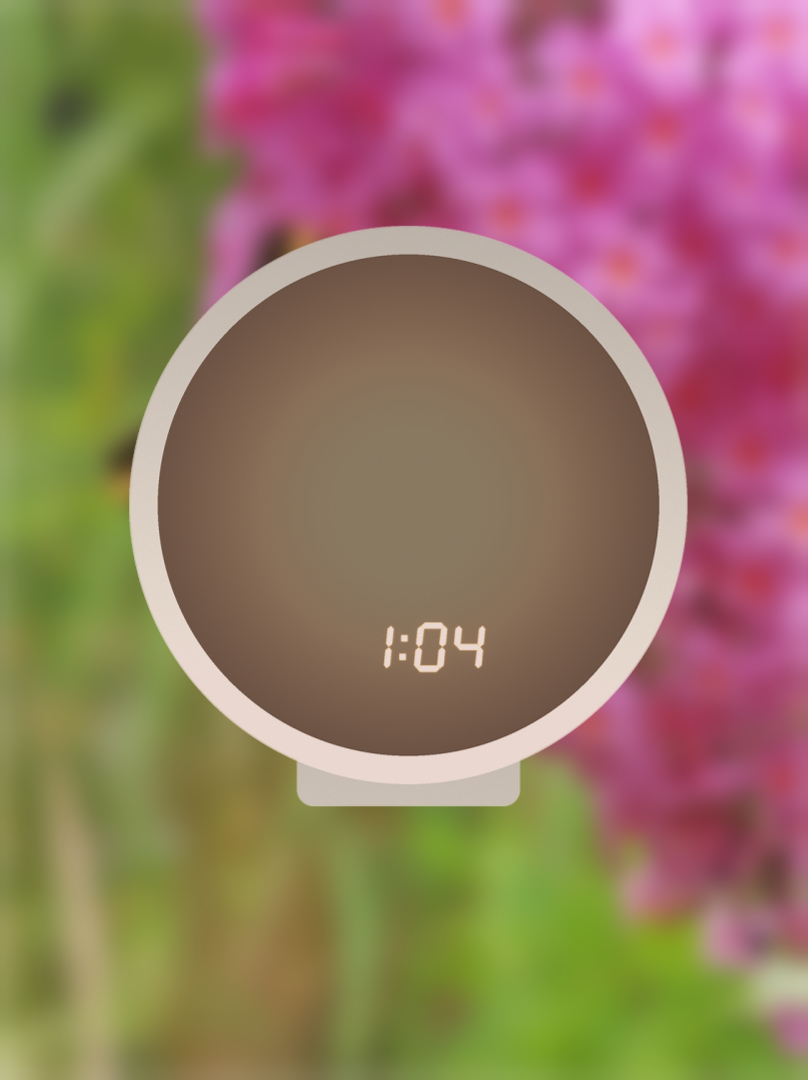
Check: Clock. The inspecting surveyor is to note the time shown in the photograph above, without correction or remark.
1:04
